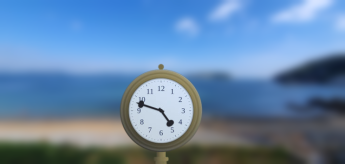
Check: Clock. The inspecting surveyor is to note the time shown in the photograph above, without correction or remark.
4:48
